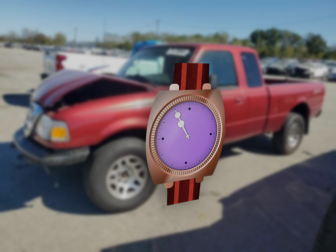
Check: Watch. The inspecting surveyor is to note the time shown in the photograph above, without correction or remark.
10:55
